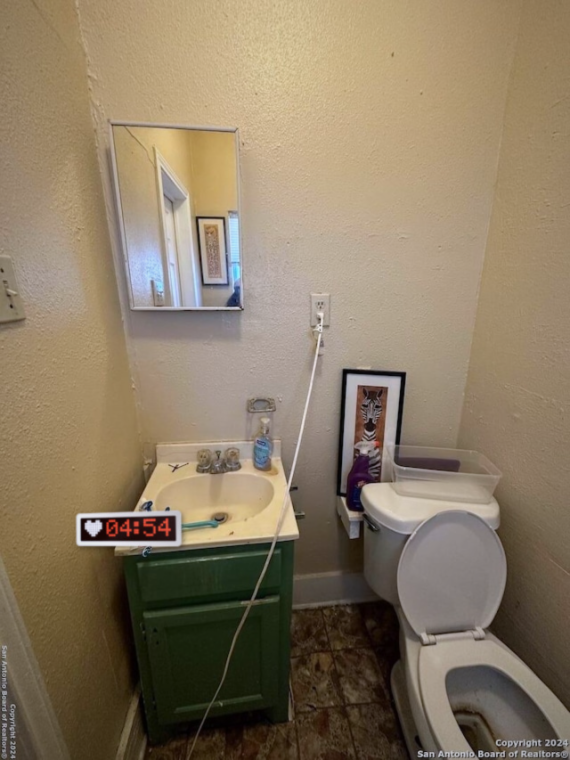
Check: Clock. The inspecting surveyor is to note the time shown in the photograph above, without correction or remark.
4:54
